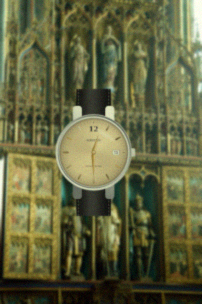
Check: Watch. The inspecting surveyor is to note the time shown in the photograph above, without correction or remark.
12:30
